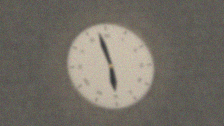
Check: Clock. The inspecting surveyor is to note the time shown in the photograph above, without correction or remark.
5:58
